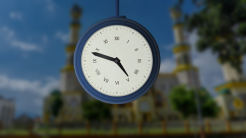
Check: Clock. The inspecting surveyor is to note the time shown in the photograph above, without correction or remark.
4:48
